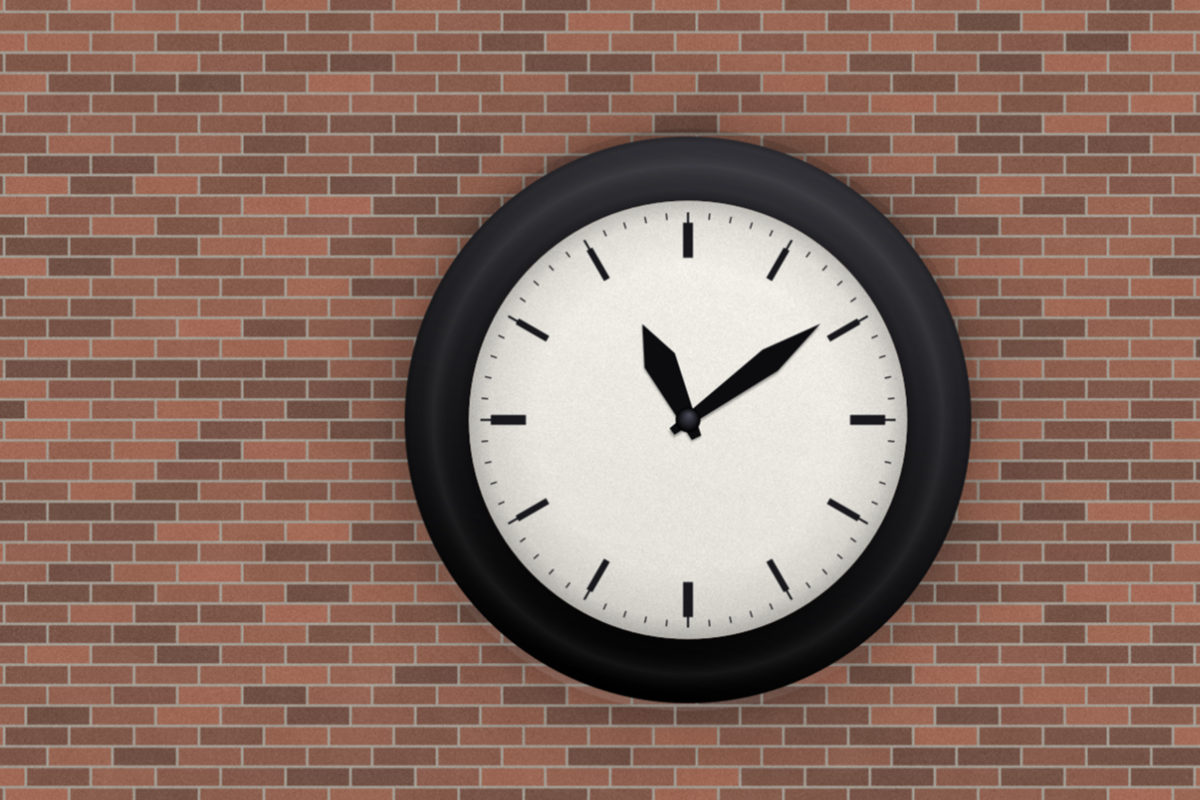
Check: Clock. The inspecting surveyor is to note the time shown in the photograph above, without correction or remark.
11:09
